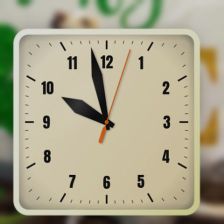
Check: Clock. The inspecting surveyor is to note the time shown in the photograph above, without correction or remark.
9:58:03
